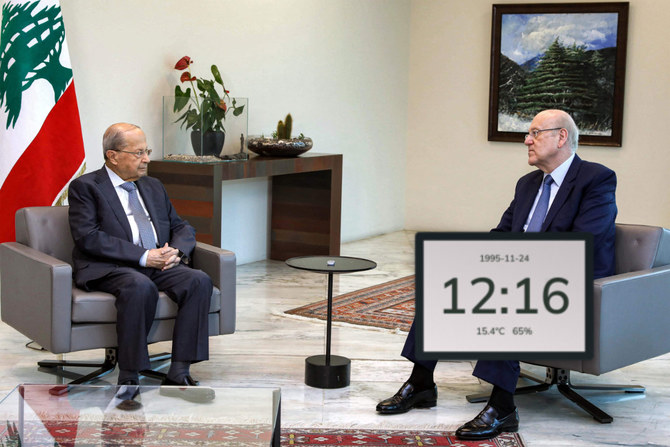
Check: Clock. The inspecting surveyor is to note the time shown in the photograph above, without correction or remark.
12:16
